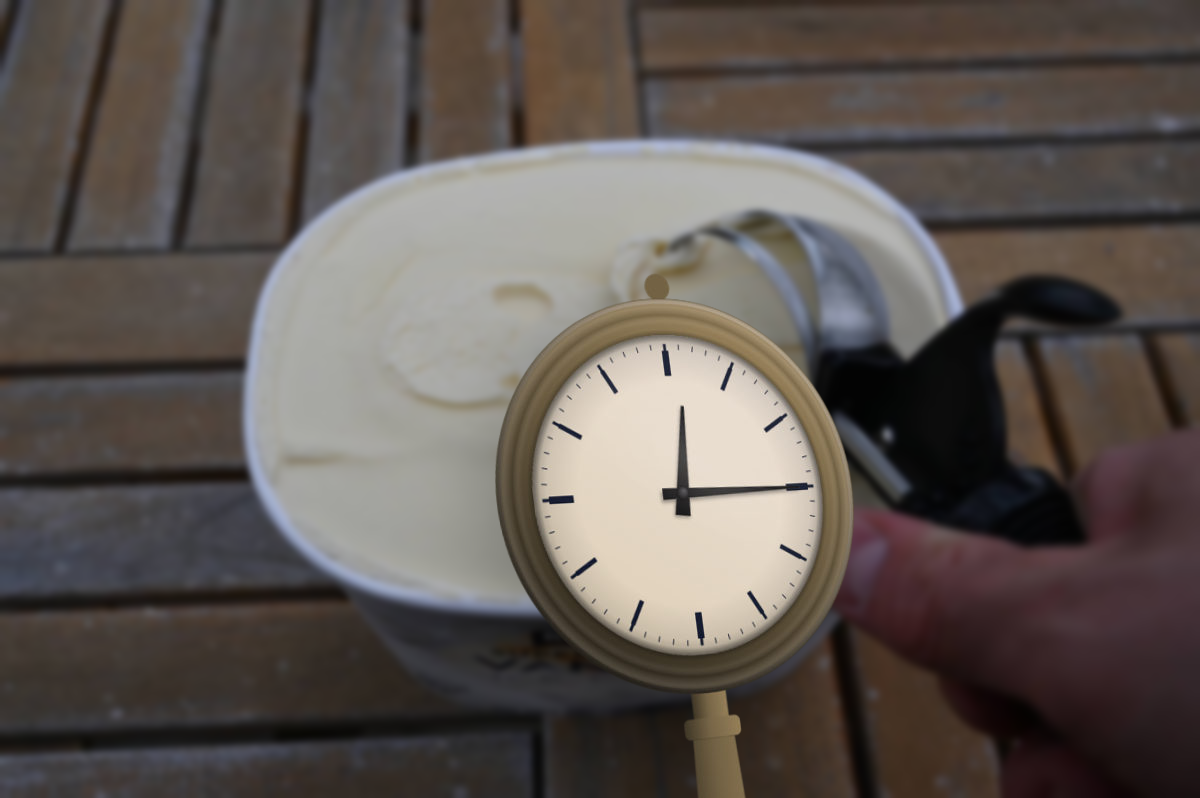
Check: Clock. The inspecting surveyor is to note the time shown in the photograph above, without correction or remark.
12:15
